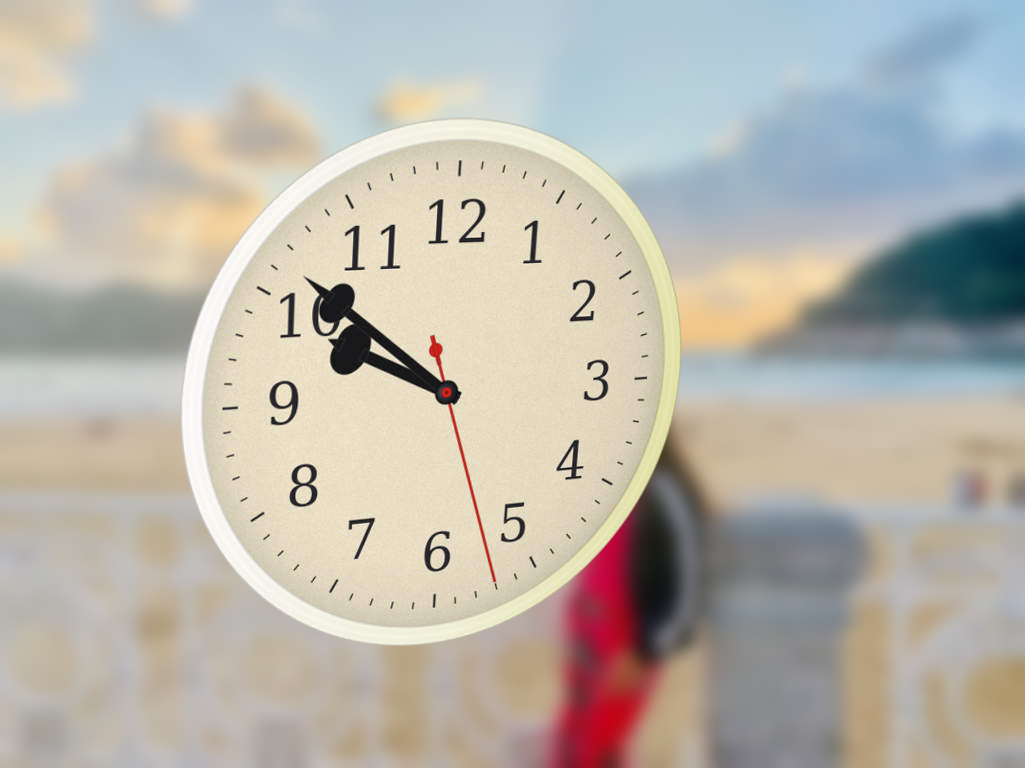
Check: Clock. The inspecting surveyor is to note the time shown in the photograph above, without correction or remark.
9:51:27
